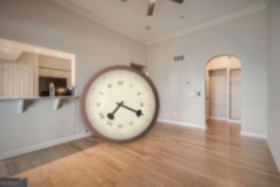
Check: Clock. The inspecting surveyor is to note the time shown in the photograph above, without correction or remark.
7:19
